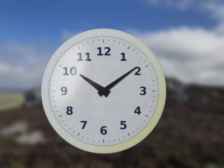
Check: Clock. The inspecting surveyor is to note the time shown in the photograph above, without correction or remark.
10:09
